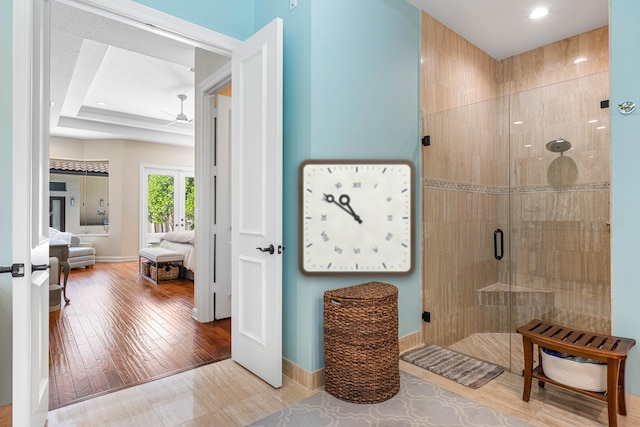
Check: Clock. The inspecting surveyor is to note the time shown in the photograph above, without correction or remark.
10:51
